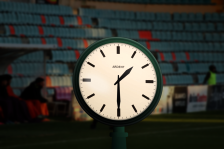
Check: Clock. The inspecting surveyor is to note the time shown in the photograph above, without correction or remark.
1:30
